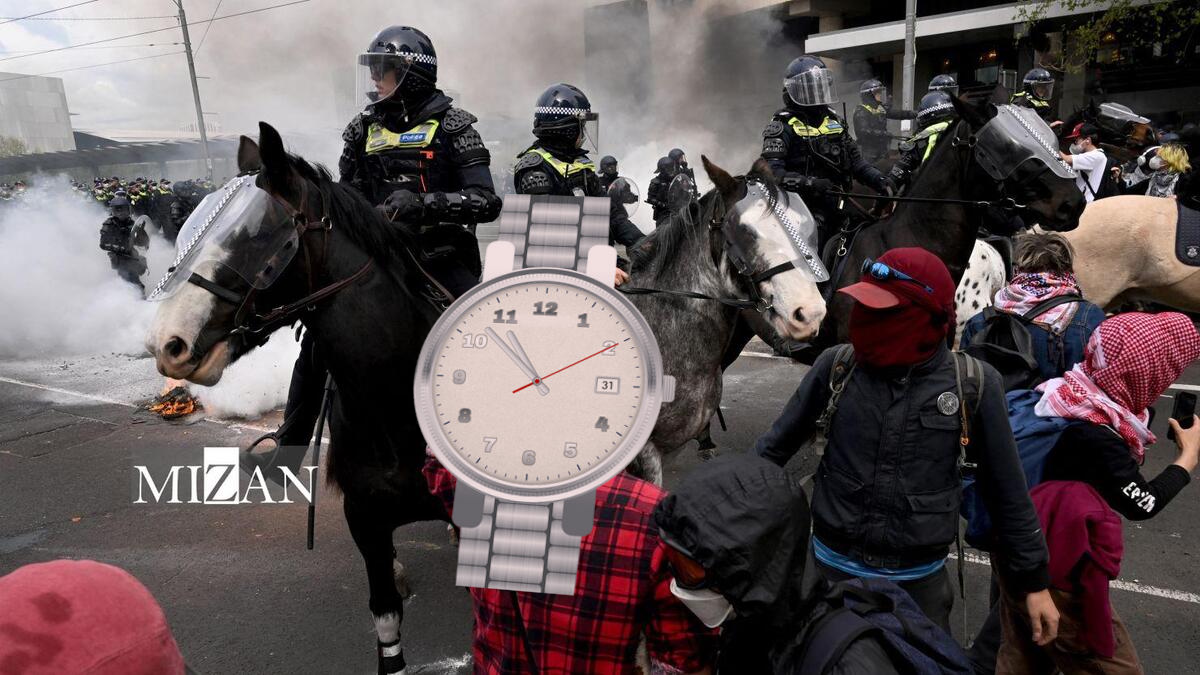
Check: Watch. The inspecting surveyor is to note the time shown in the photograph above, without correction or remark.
10:52:10
